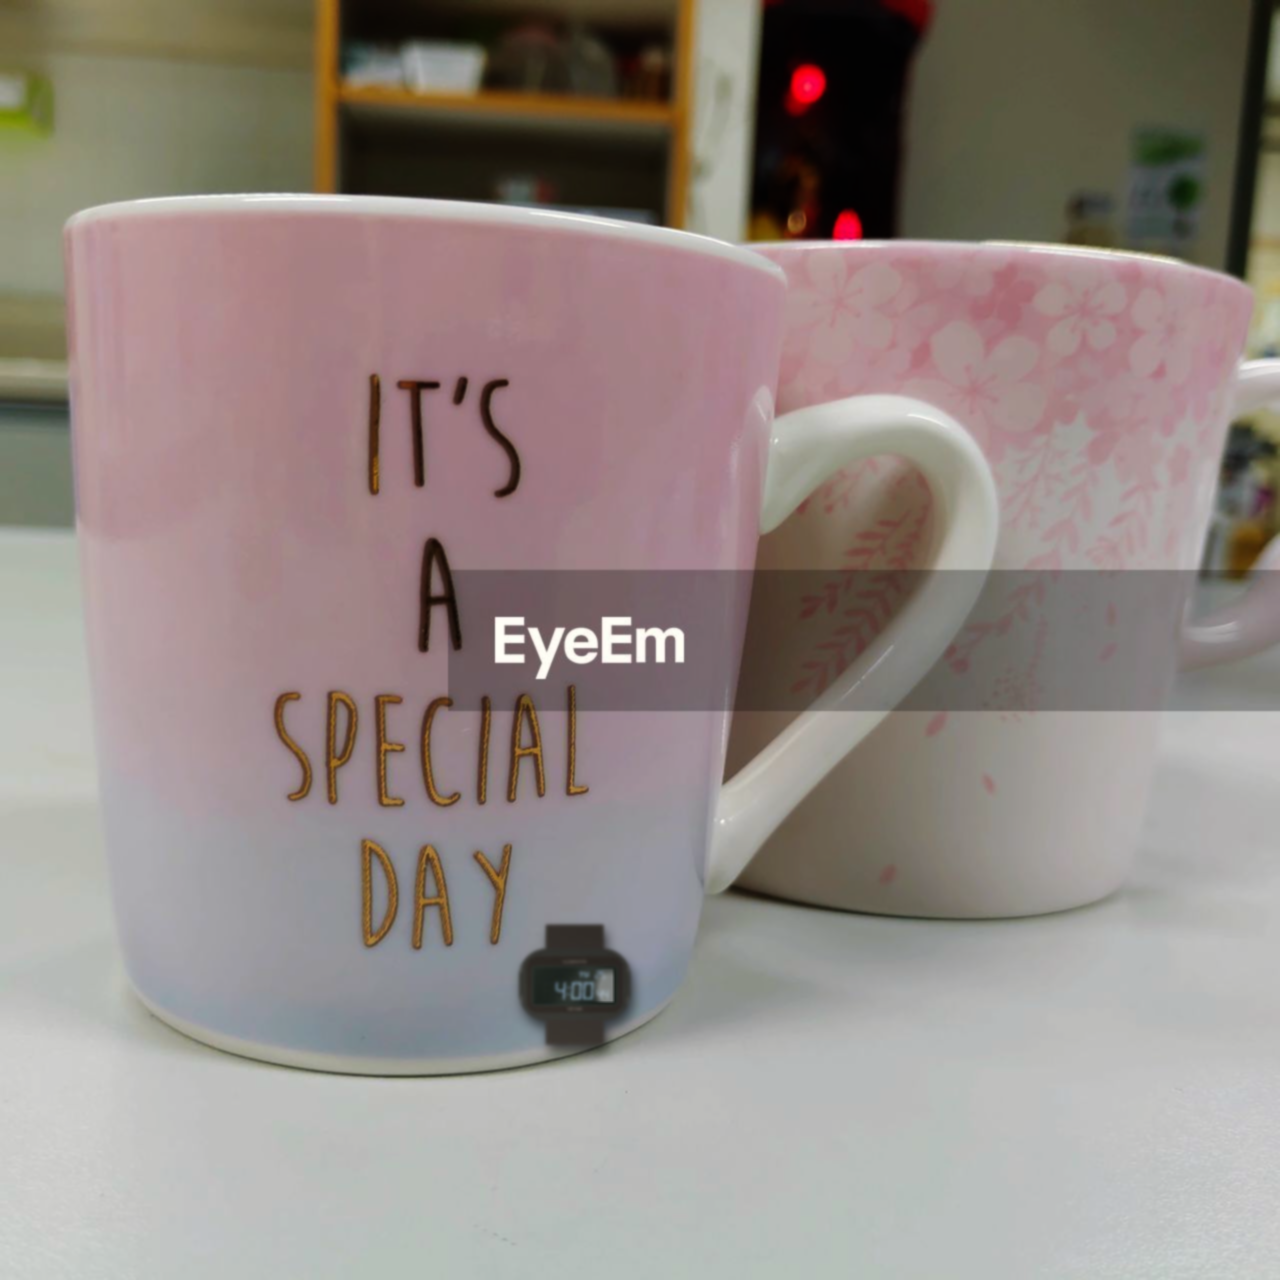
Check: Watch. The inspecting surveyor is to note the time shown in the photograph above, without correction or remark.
4:00
